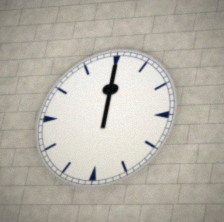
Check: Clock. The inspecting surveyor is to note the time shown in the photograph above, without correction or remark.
12:00
